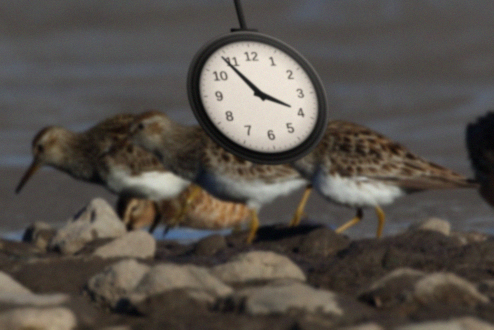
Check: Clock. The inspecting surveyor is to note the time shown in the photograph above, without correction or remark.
3:54
